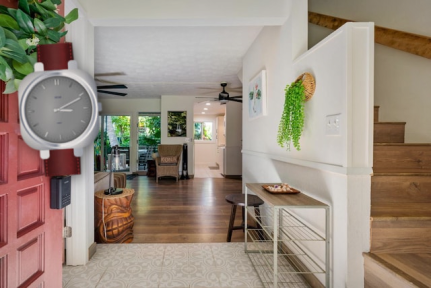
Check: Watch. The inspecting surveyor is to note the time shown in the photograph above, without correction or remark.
3:11
